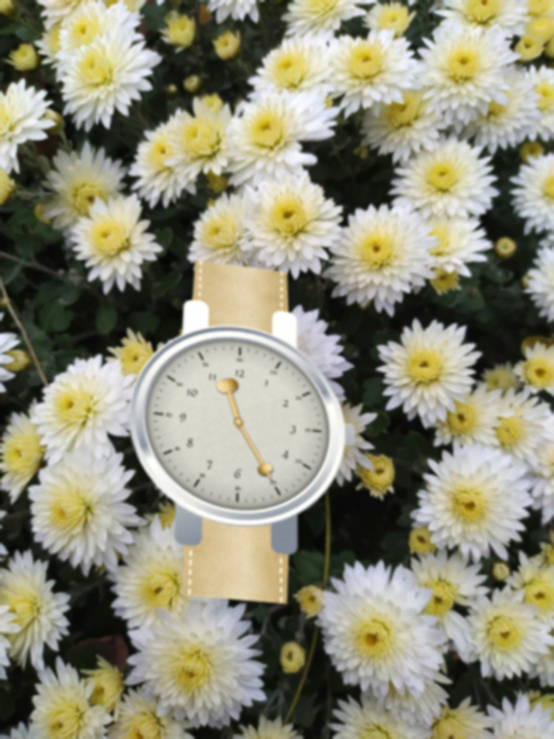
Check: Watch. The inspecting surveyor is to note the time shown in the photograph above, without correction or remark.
11:25
